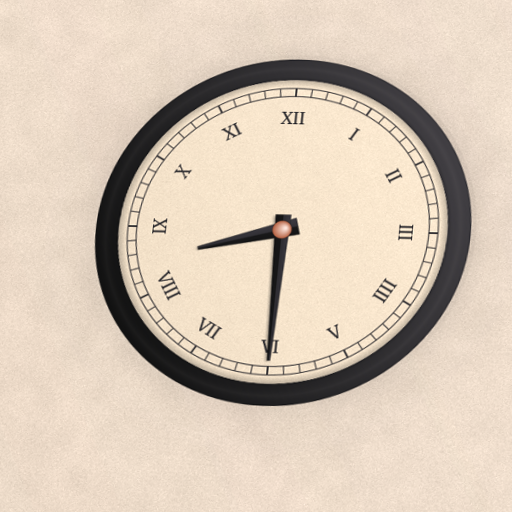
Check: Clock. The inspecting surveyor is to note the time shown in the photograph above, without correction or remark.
8:30
